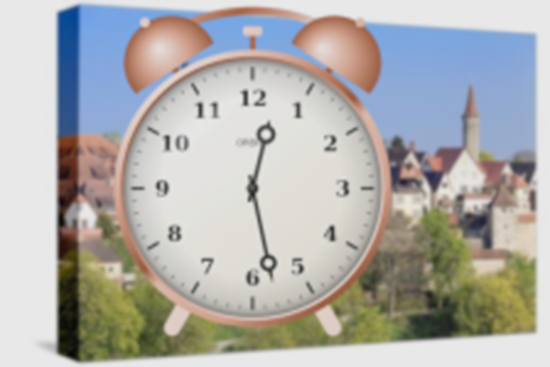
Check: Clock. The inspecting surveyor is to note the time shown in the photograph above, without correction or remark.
12:28
